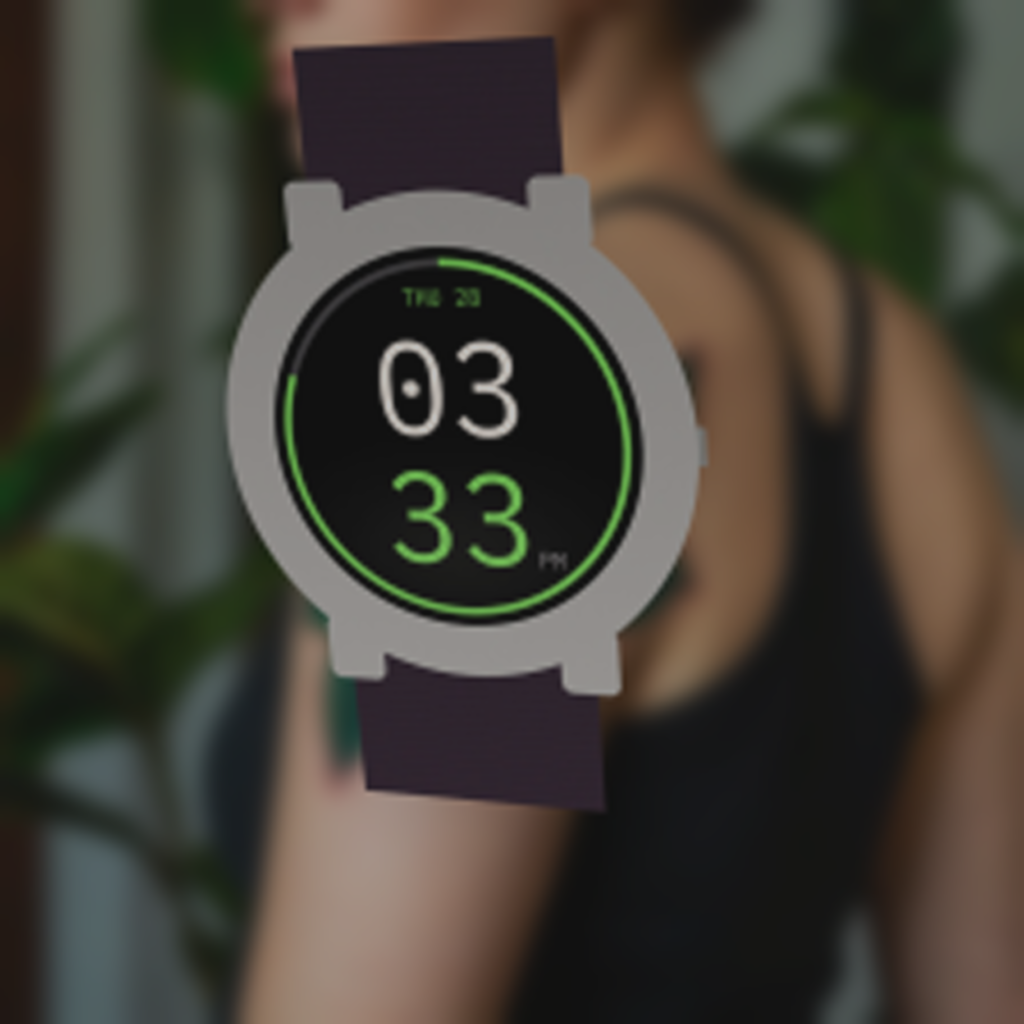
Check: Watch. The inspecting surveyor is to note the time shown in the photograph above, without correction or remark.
3:33
